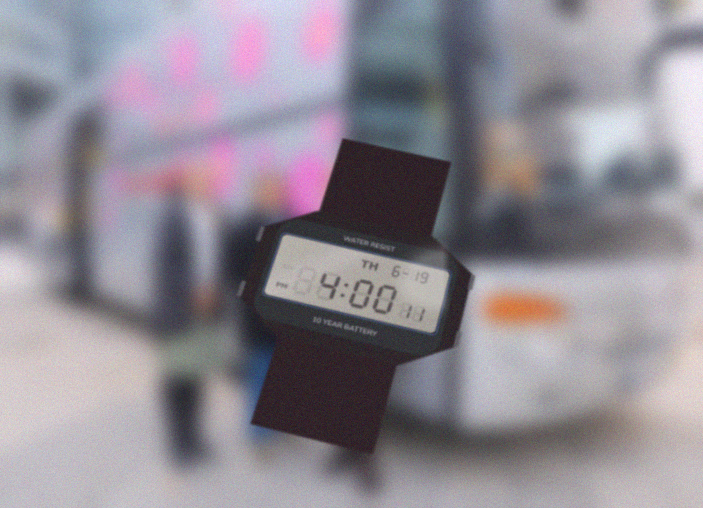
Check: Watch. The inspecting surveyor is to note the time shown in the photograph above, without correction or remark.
4:00:11
